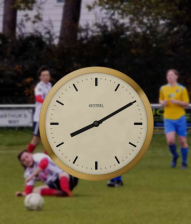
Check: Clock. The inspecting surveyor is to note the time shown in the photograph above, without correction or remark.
8:10
